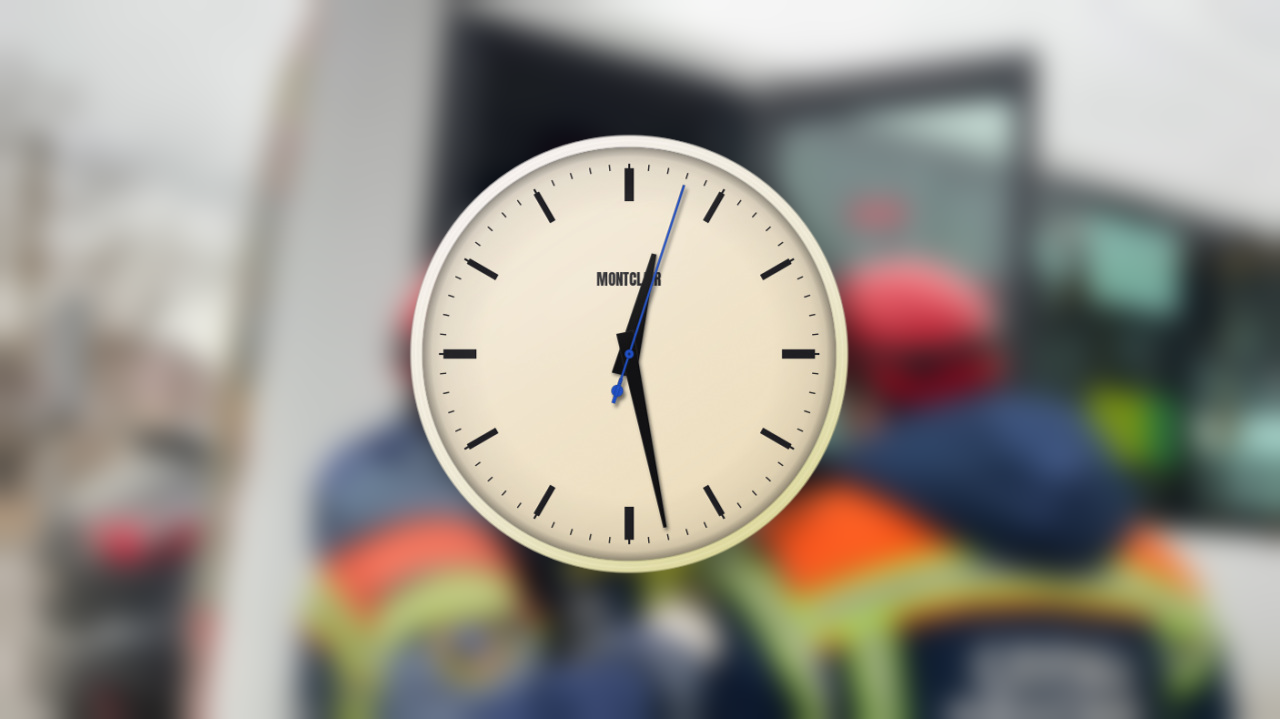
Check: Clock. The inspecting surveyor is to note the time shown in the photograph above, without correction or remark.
12:28:03
